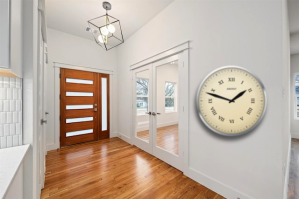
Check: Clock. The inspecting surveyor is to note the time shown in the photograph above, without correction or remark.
1:48
